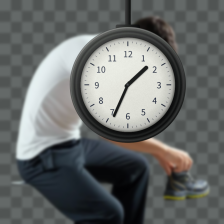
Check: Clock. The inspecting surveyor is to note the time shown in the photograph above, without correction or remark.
1:34
